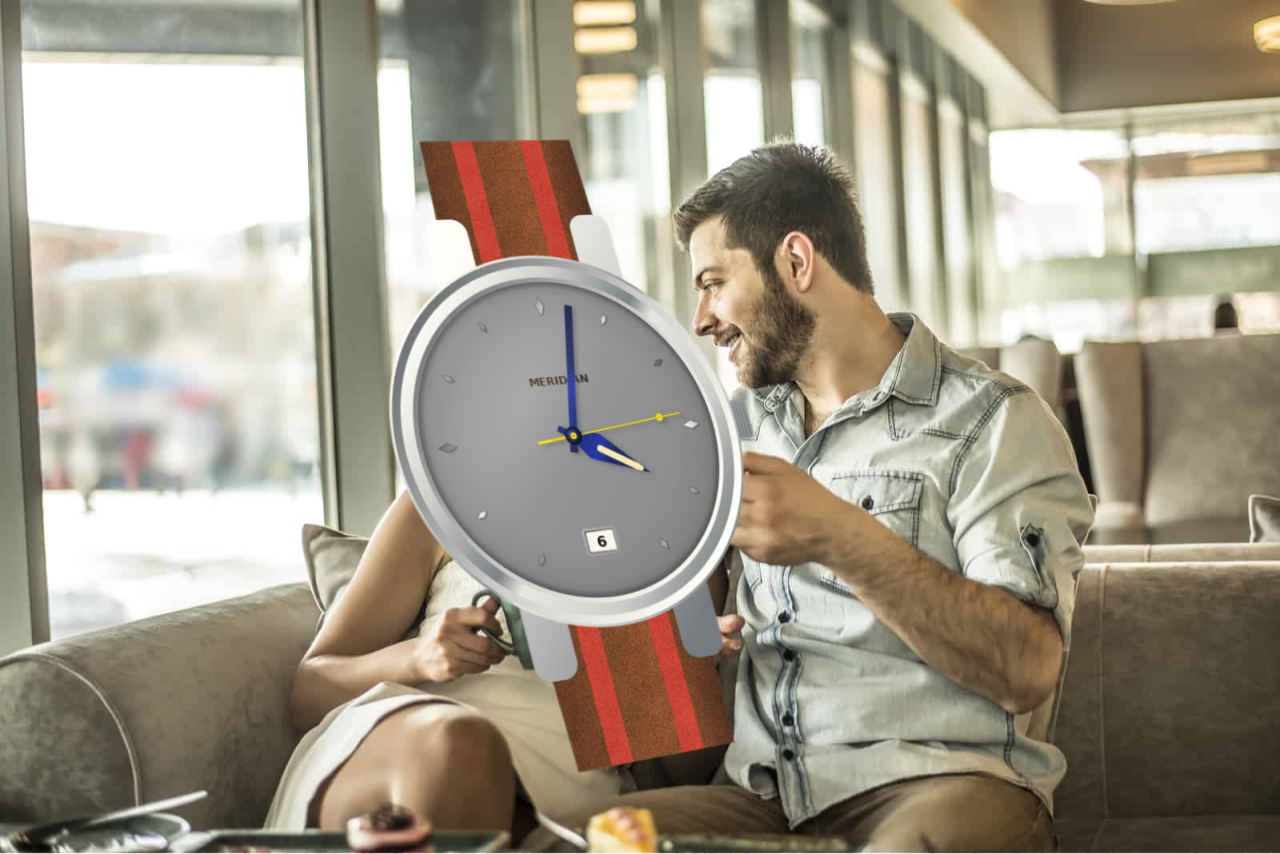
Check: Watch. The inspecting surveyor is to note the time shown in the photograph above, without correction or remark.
4:02:14
